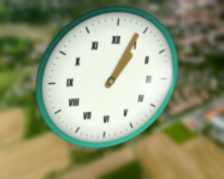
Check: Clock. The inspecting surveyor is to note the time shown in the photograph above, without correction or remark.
1:04
